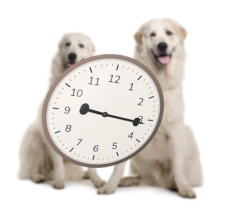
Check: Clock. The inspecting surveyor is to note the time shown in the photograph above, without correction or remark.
9:16
